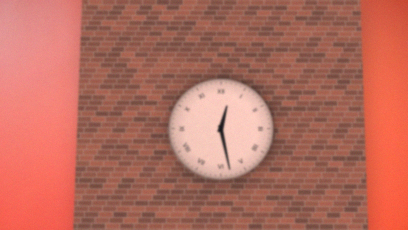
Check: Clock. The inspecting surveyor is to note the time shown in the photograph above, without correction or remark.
12:28
